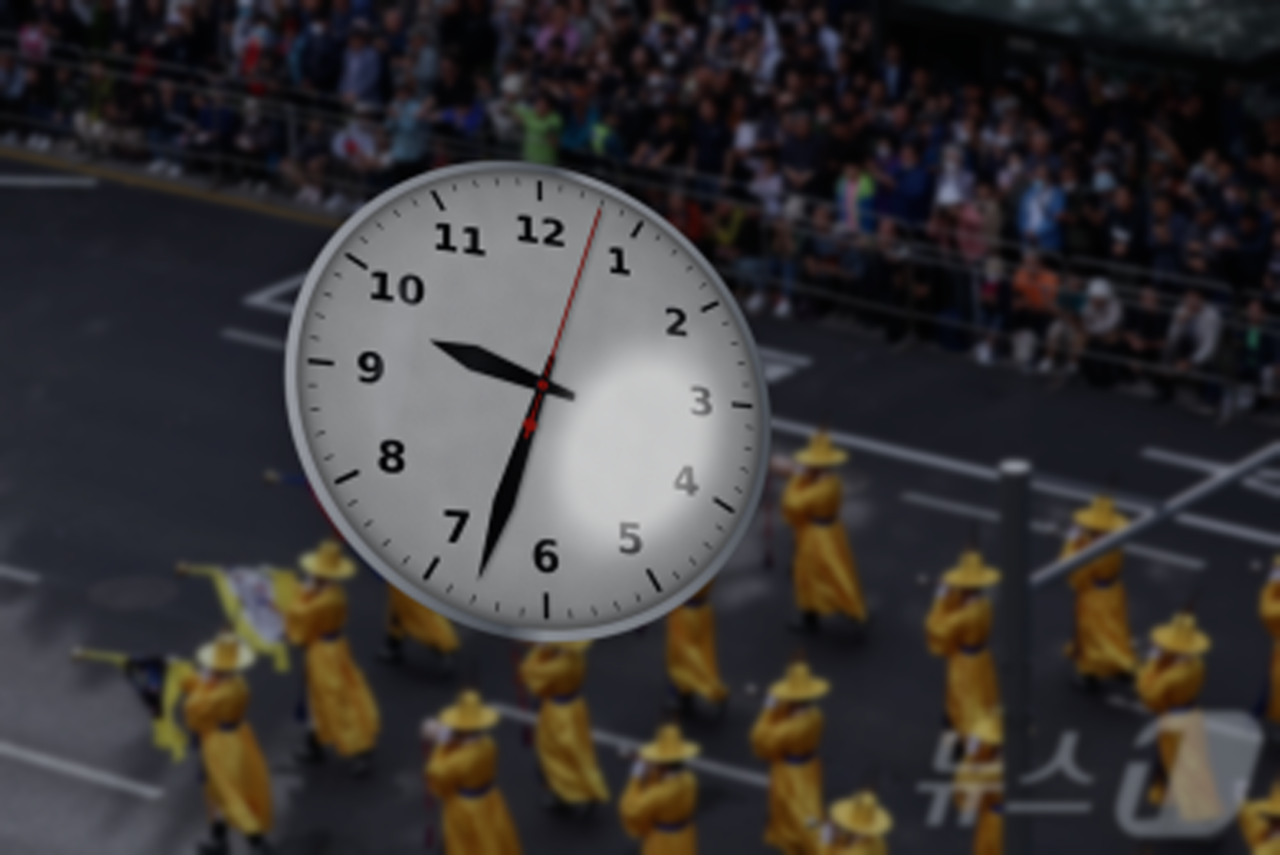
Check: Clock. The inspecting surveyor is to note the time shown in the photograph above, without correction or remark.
9:33:03
